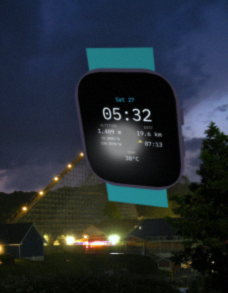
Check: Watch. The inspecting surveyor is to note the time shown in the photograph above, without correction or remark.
5:32
